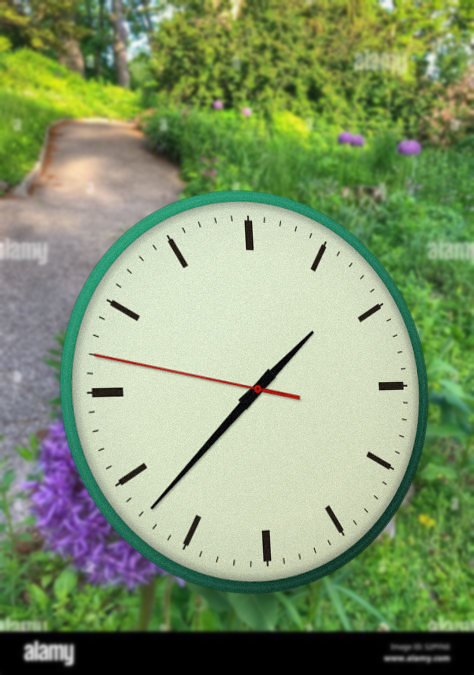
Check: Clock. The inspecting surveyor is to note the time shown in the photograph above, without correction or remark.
1:37:47
